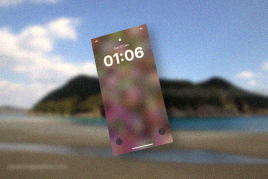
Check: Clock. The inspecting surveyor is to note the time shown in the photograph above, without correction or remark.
1:06
